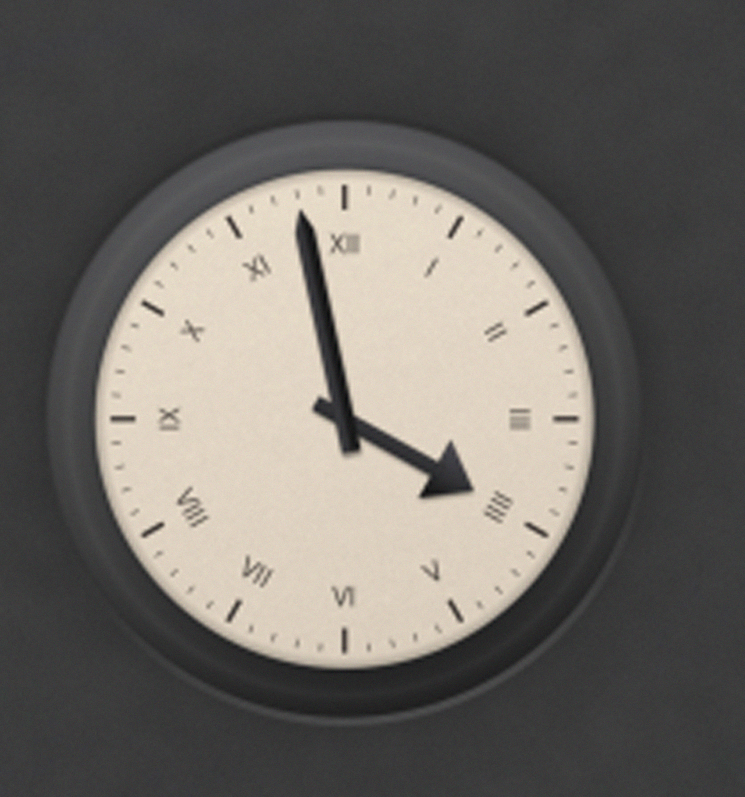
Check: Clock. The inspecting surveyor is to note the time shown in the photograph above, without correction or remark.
3:58
